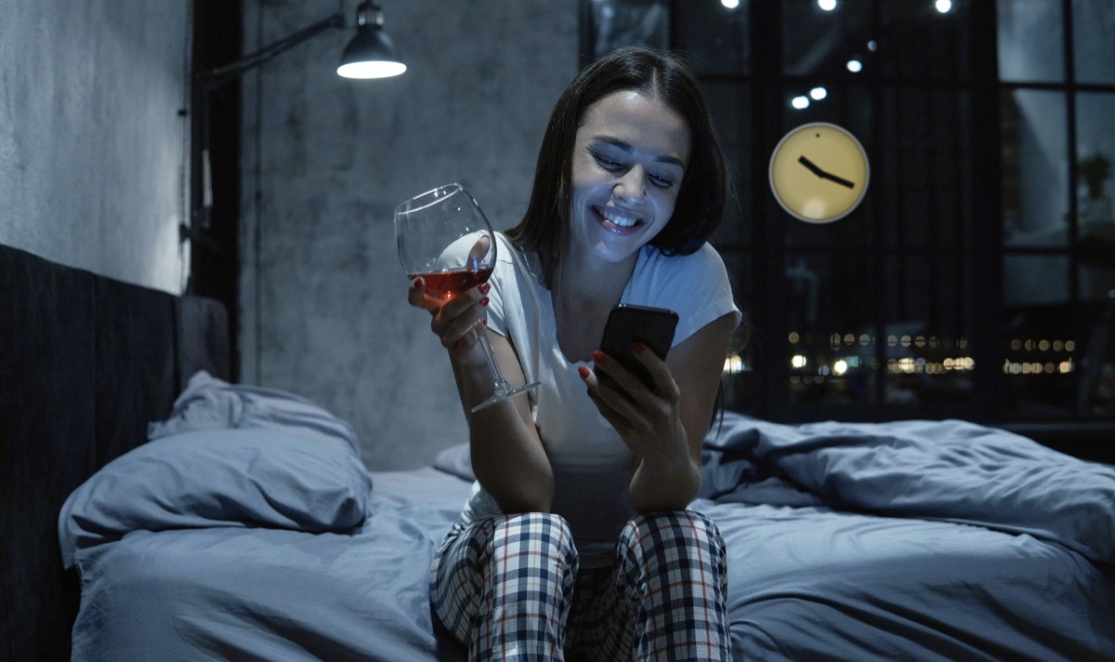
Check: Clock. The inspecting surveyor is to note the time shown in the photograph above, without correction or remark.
10:19
